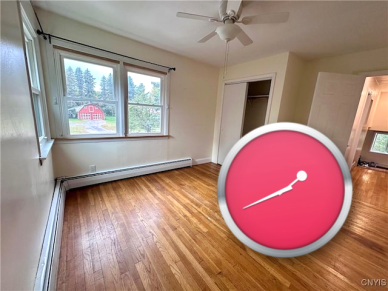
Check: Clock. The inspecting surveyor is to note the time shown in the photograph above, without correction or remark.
1:41
